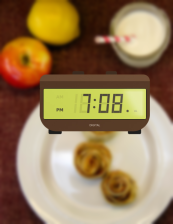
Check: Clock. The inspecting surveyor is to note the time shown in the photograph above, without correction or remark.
7:08
